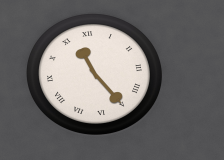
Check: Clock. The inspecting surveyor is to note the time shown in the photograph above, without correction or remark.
11:25
